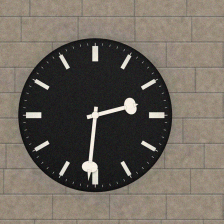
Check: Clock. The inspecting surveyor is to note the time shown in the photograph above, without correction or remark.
2:31
